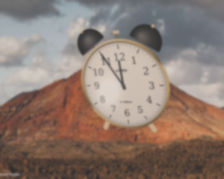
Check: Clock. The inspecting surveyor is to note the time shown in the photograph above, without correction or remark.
11:55
